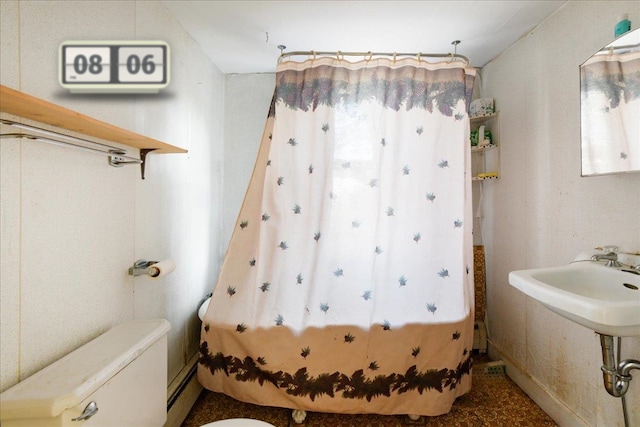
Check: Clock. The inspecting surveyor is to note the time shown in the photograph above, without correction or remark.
8:06
